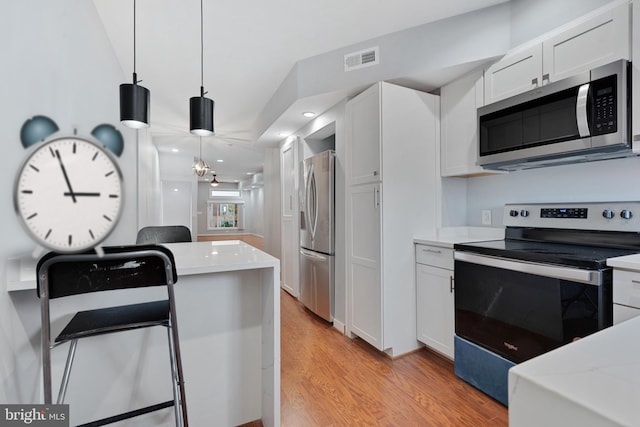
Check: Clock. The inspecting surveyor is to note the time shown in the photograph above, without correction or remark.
2:56
